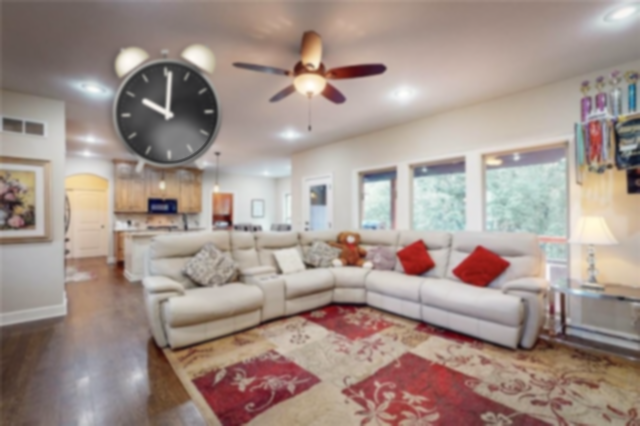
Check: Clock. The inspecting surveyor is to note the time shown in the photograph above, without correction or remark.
10:01
